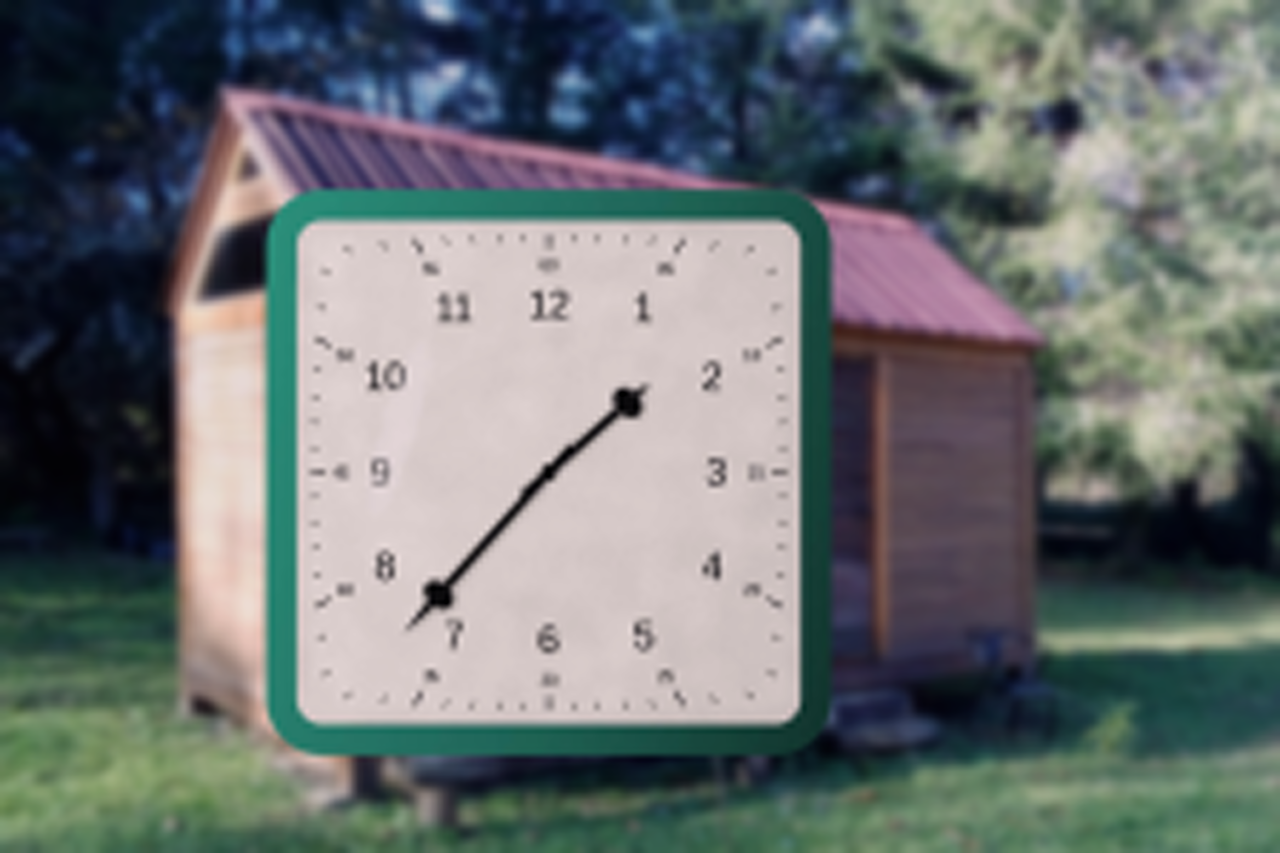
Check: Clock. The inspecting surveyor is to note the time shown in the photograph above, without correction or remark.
1:37
